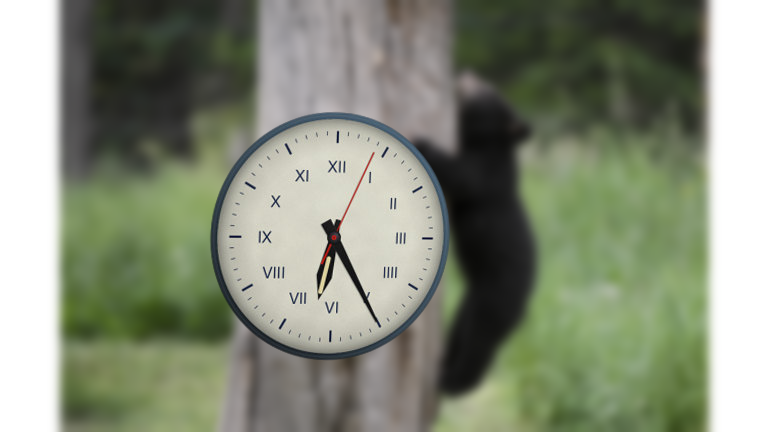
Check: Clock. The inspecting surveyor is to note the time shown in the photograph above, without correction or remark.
6:25:04
